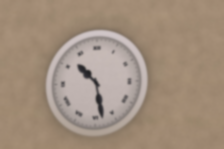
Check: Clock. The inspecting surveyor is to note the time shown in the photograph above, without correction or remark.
10:28
